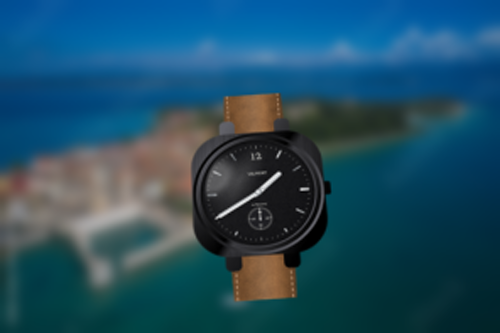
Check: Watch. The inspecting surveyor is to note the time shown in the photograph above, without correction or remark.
1:40
